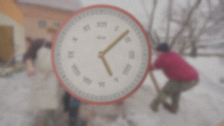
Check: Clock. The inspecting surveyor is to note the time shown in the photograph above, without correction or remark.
5:08
